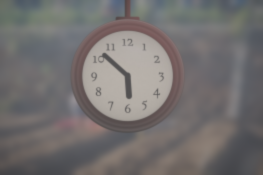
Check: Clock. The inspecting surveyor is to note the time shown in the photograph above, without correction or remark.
5:52
